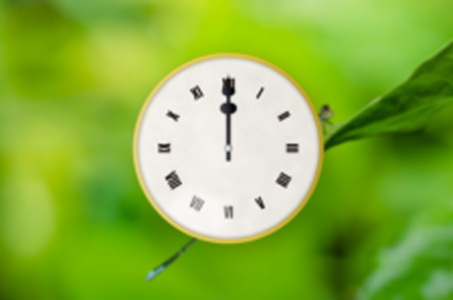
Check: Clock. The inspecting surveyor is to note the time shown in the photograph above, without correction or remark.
12:00
